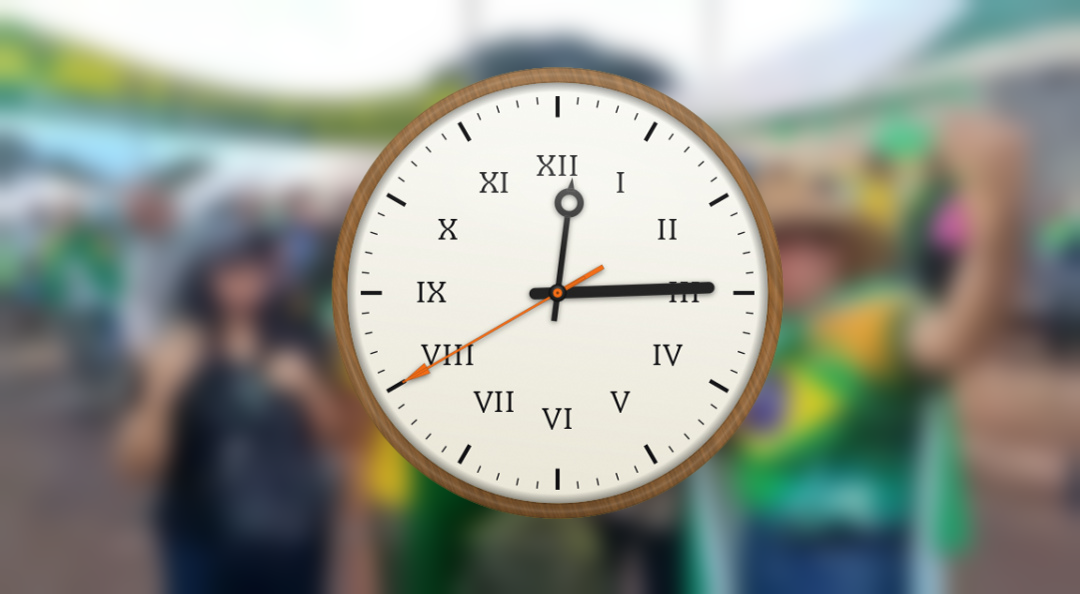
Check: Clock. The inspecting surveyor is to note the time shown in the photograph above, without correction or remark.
12:14:40
